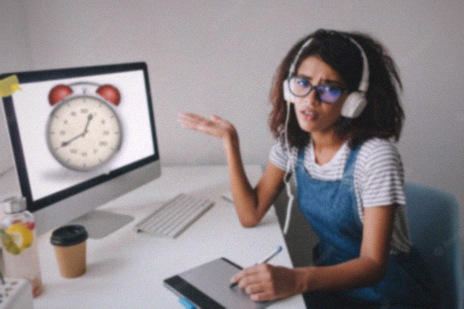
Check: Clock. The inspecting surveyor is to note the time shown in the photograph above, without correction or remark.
12:40
